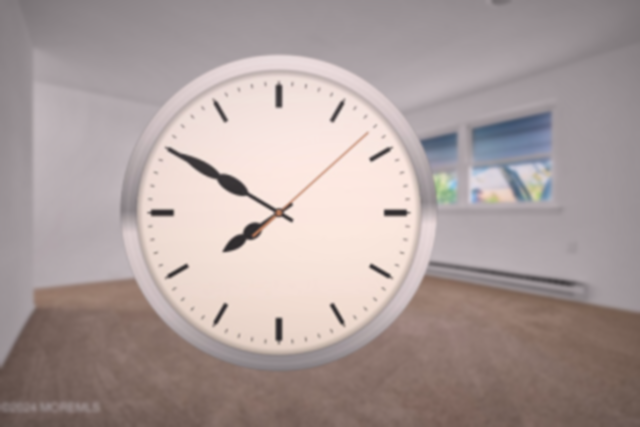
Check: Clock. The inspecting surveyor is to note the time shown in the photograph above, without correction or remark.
7:50:08
